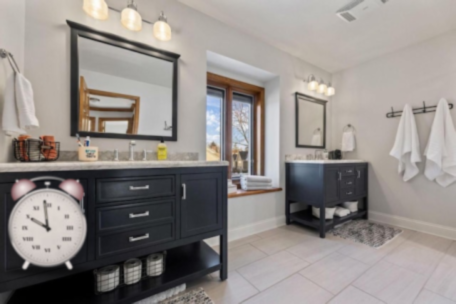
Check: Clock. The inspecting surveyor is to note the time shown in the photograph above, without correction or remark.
9:59
